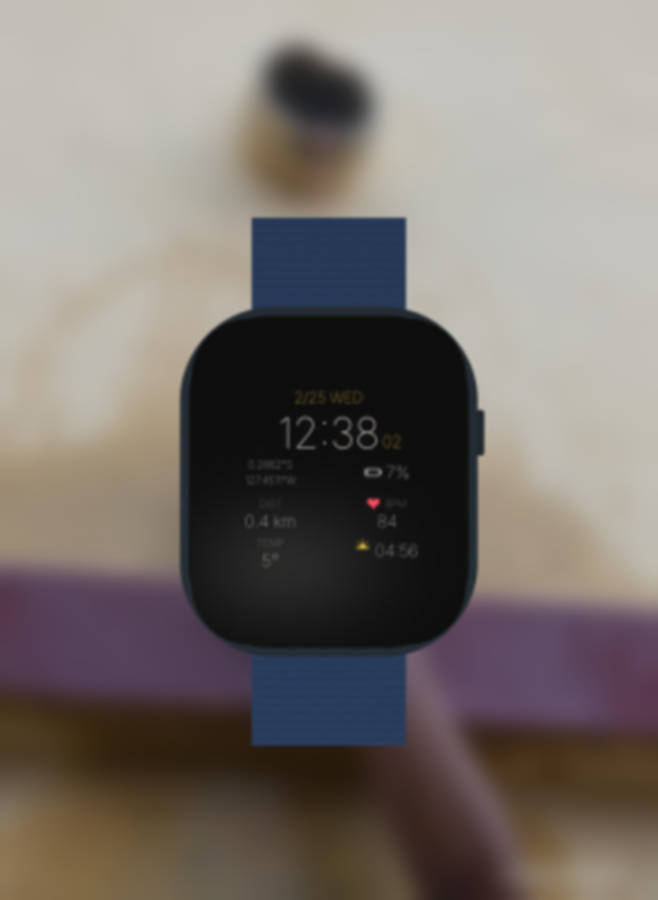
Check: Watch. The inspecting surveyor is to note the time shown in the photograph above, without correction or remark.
12:38
